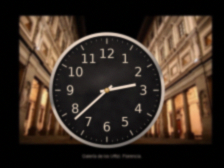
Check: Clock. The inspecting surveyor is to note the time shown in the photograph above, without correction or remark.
2:38
